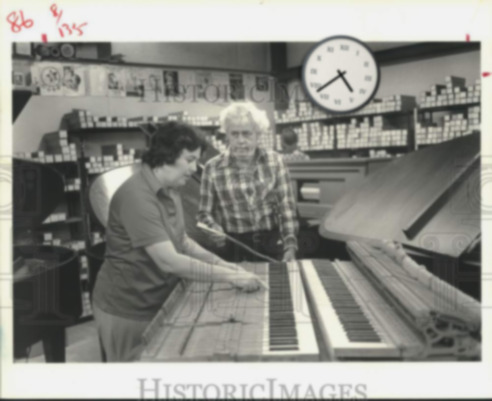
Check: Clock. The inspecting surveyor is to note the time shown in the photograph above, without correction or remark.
4:38
